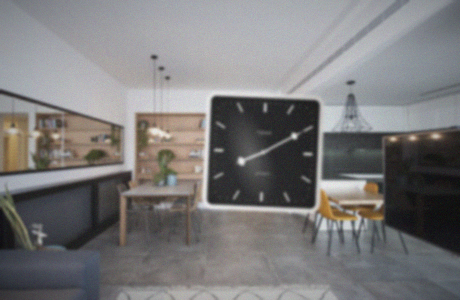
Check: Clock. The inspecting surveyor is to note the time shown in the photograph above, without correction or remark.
8:10
